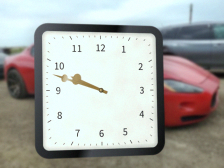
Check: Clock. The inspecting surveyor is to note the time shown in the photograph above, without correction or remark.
9:48
